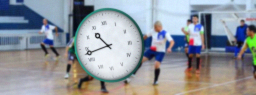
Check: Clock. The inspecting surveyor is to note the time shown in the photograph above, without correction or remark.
10:43
